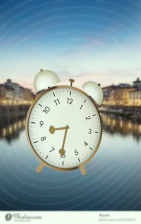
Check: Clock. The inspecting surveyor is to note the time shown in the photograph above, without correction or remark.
8:31
